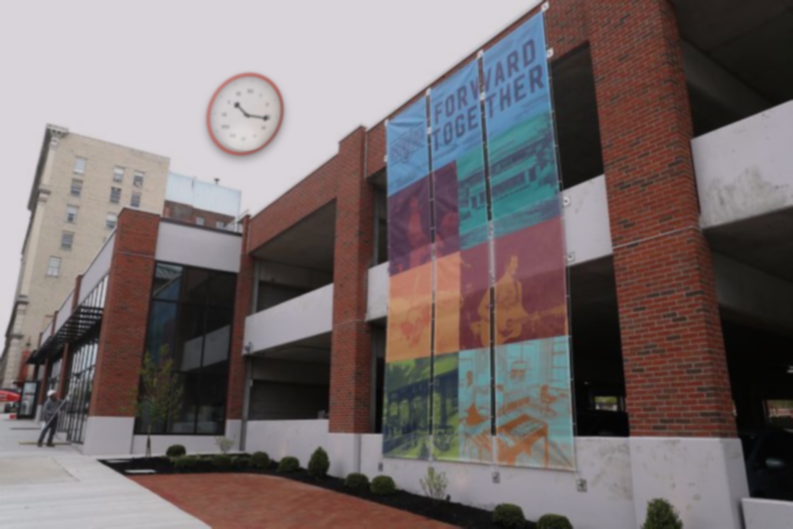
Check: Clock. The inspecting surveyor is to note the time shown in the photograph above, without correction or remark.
10:16
